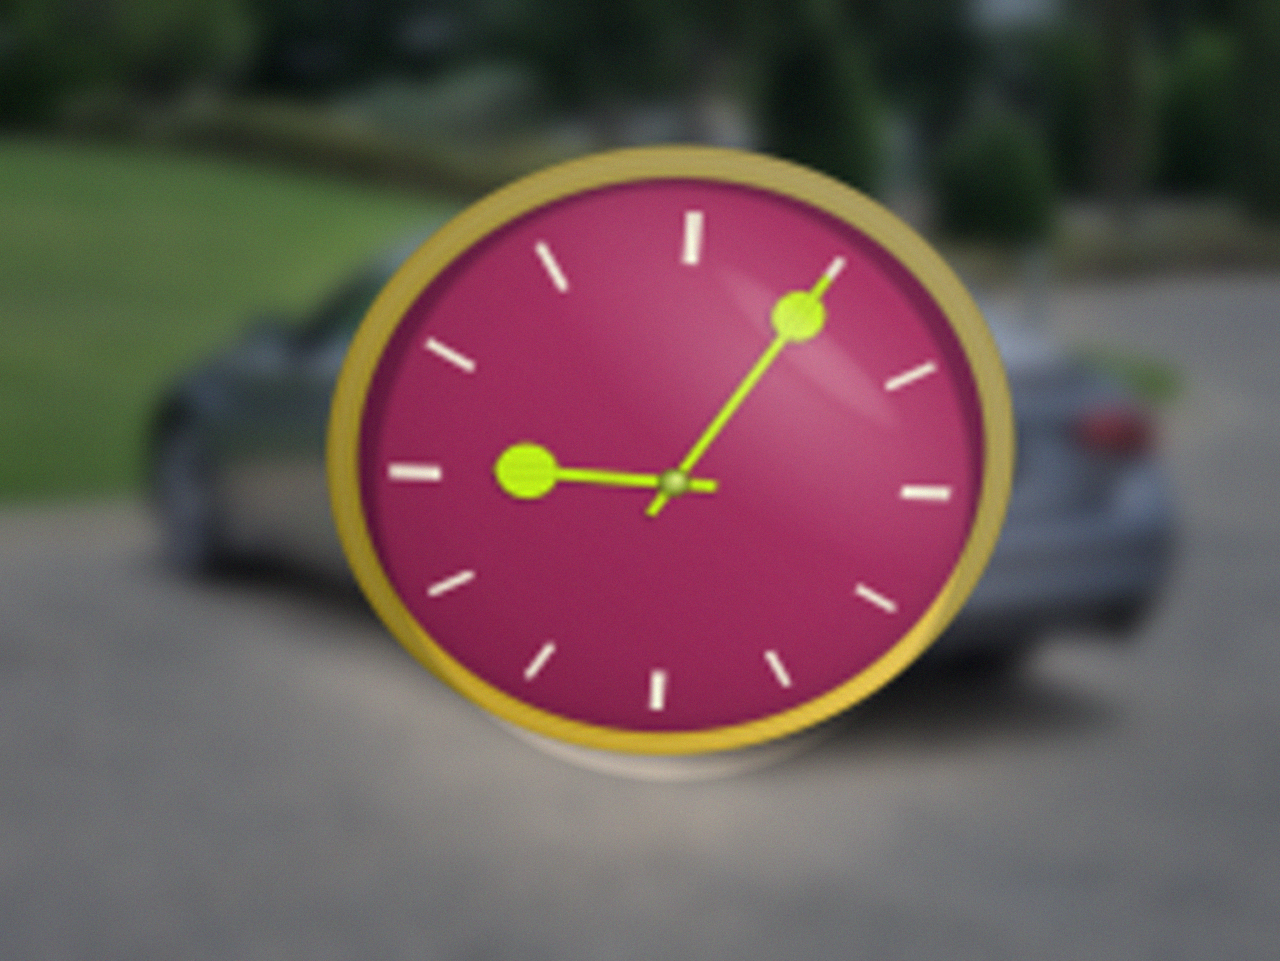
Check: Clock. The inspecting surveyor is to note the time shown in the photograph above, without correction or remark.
9:05
